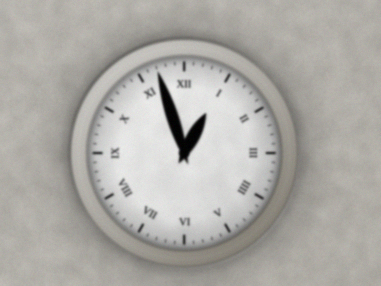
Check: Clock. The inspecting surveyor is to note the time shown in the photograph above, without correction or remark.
12:57
